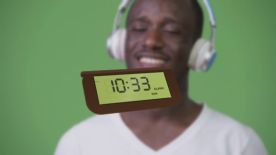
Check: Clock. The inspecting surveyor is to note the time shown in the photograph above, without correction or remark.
10:33
